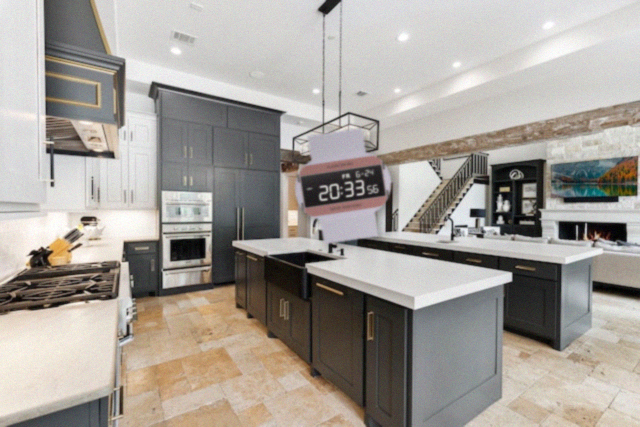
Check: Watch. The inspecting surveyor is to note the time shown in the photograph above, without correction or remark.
20:33
